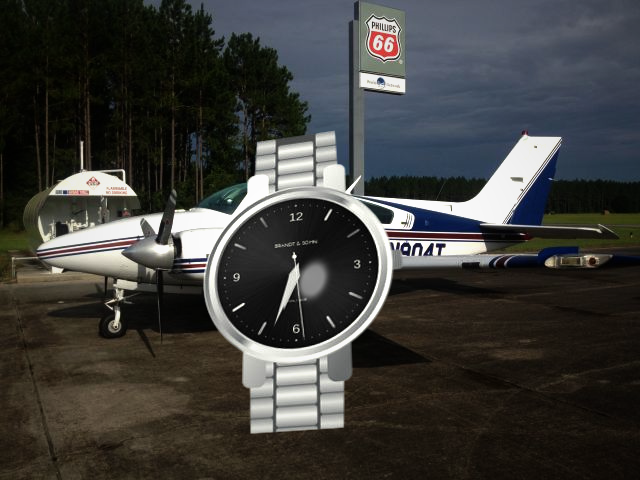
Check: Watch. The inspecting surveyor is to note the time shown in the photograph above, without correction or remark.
6:33:29
